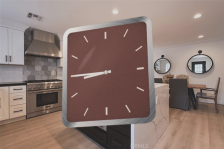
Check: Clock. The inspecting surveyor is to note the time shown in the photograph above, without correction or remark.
8:45
